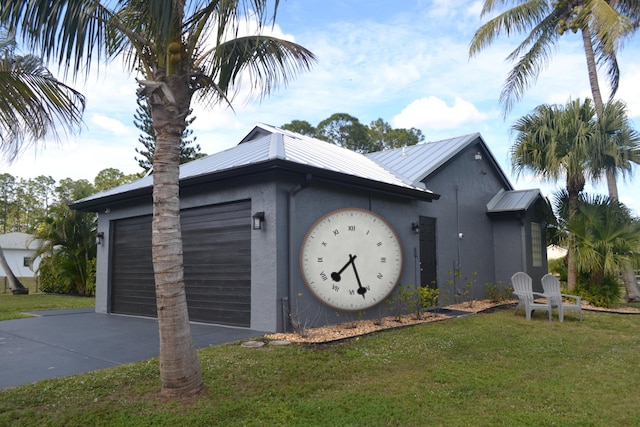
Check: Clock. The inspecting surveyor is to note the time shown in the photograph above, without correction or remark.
7:27
